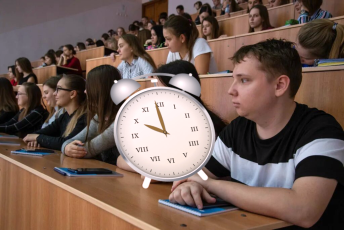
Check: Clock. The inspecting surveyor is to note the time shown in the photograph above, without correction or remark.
9:59
